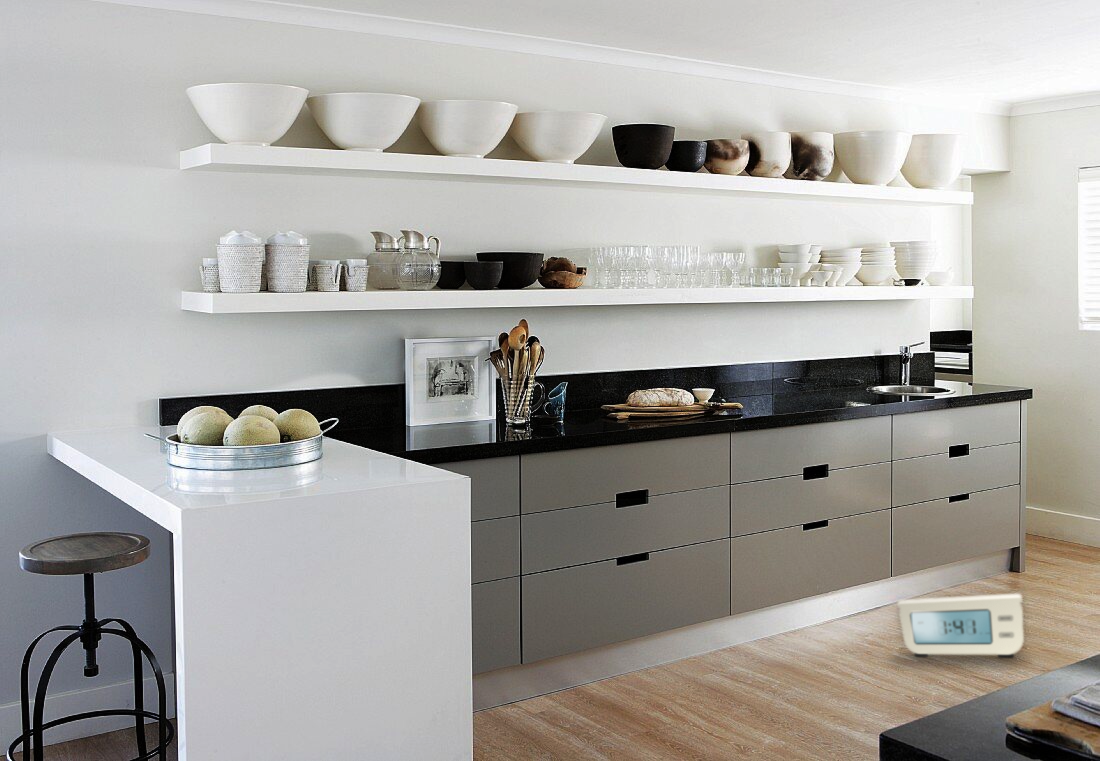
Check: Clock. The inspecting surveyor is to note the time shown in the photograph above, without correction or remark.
1:41
